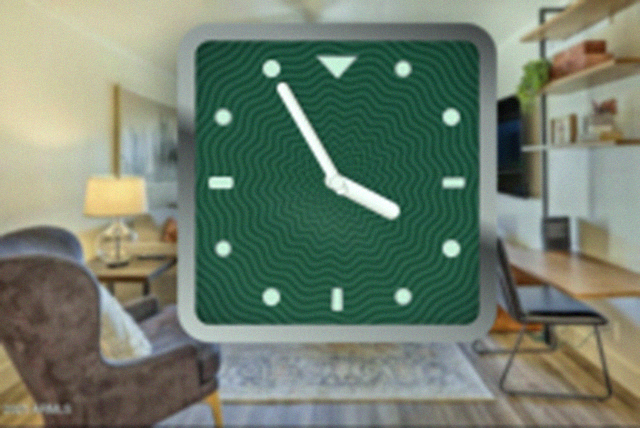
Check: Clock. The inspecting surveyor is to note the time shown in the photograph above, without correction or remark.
3:55
